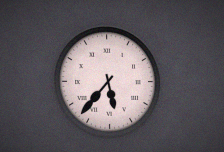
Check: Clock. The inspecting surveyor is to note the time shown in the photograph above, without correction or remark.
5:37
